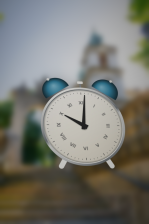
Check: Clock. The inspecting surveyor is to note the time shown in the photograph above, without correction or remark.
10:01
